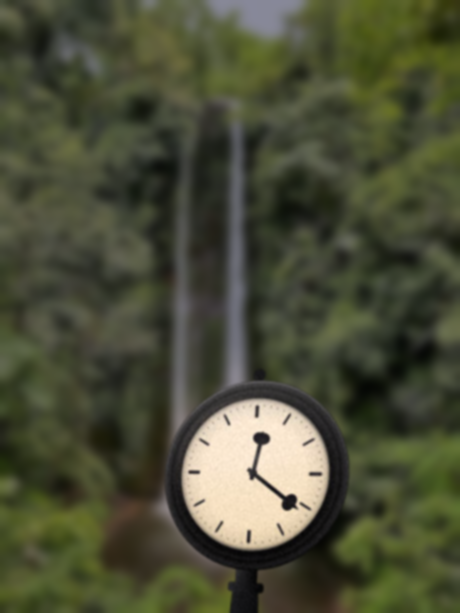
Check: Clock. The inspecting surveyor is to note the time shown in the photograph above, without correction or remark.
12:21
